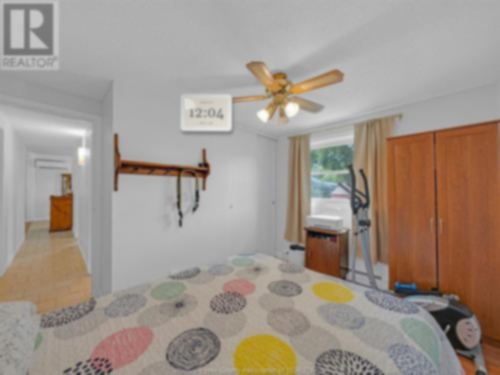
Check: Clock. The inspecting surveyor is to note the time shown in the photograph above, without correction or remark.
12:04
